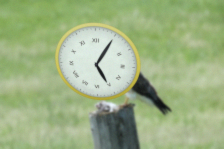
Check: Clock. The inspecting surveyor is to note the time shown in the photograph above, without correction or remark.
5:05
